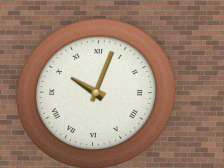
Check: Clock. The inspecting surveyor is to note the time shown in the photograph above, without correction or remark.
10:03
